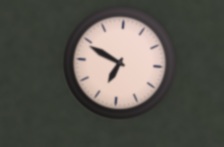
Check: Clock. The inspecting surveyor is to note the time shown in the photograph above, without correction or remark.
6:49
